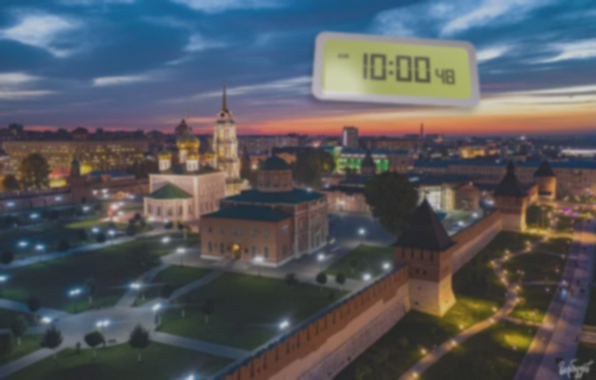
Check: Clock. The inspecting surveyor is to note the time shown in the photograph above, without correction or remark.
10:00:48
